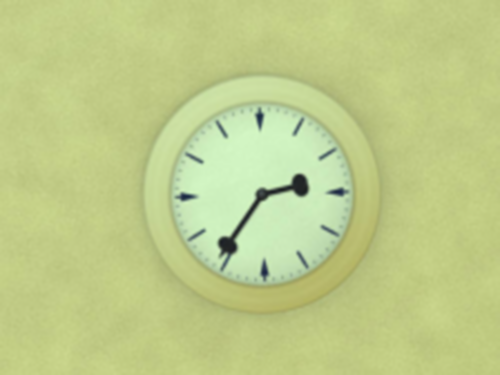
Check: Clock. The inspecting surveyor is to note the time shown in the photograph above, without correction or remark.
2:36
